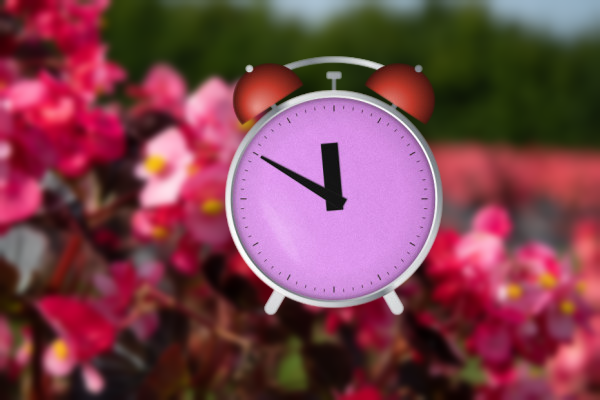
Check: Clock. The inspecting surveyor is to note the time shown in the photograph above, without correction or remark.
11:50
